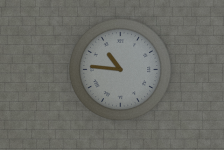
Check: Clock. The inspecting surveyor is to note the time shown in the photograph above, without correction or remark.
10:46
